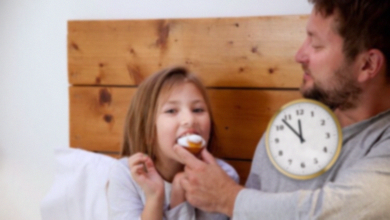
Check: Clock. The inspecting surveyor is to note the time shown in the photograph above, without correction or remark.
11:53
